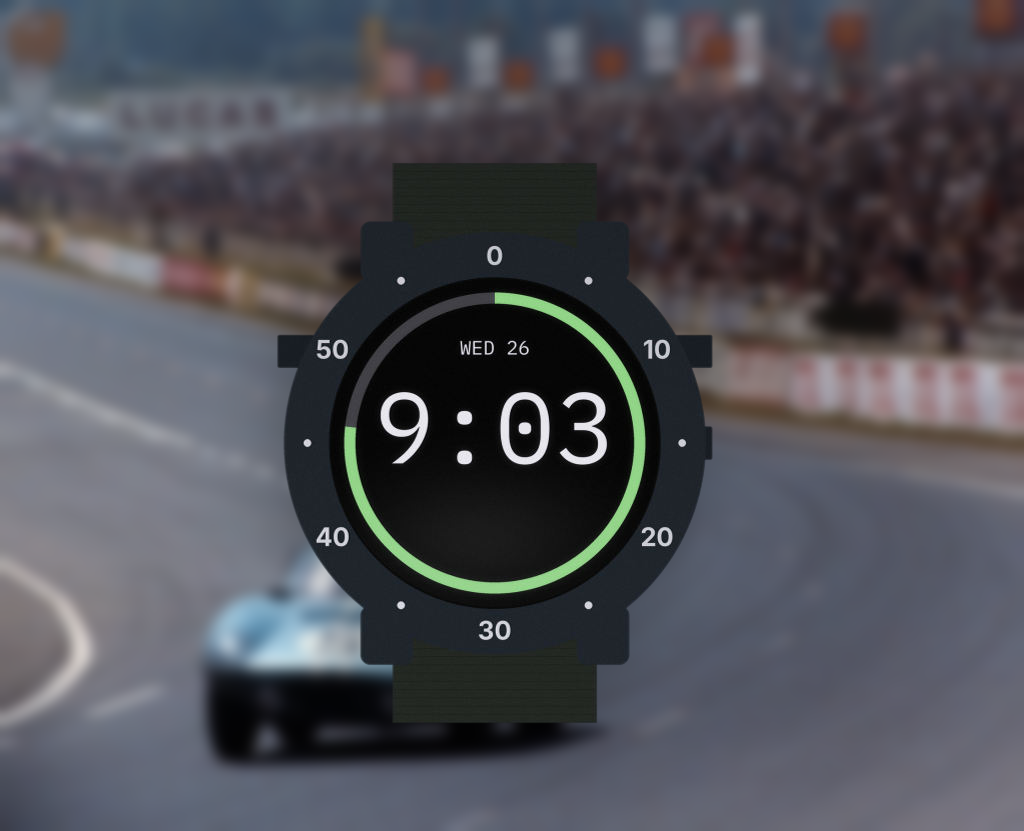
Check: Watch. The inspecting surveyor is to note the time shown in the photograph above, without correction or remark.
9:03
